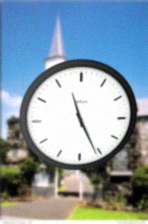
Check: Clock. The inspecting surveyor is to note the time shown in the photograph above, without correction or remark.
11:26
